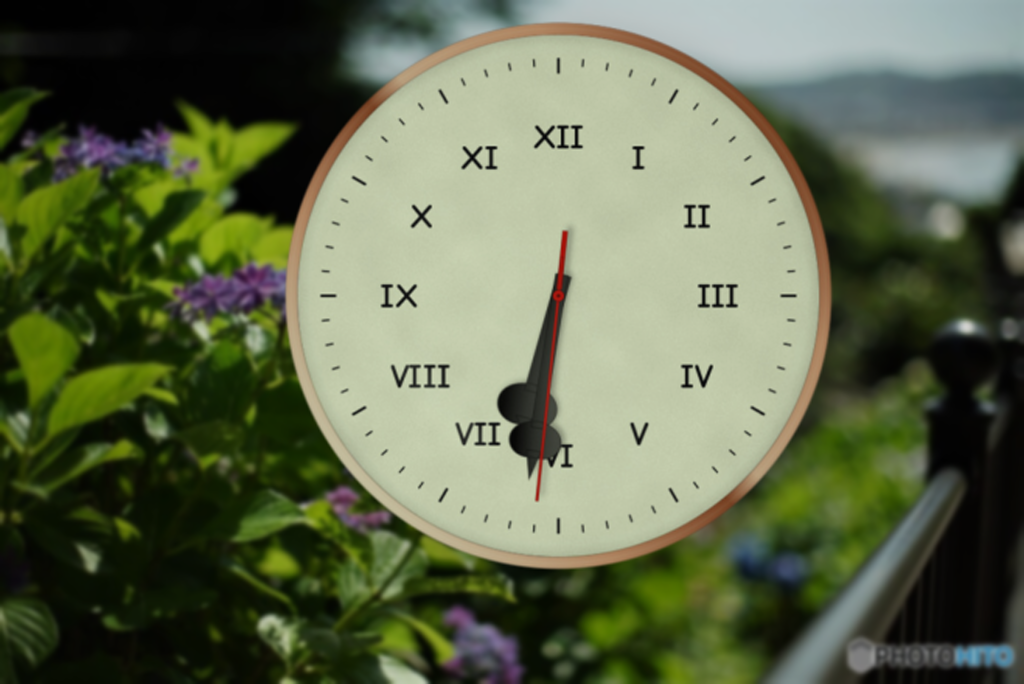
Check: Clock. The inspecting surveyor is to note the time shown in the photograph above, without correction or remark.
6:31:31
